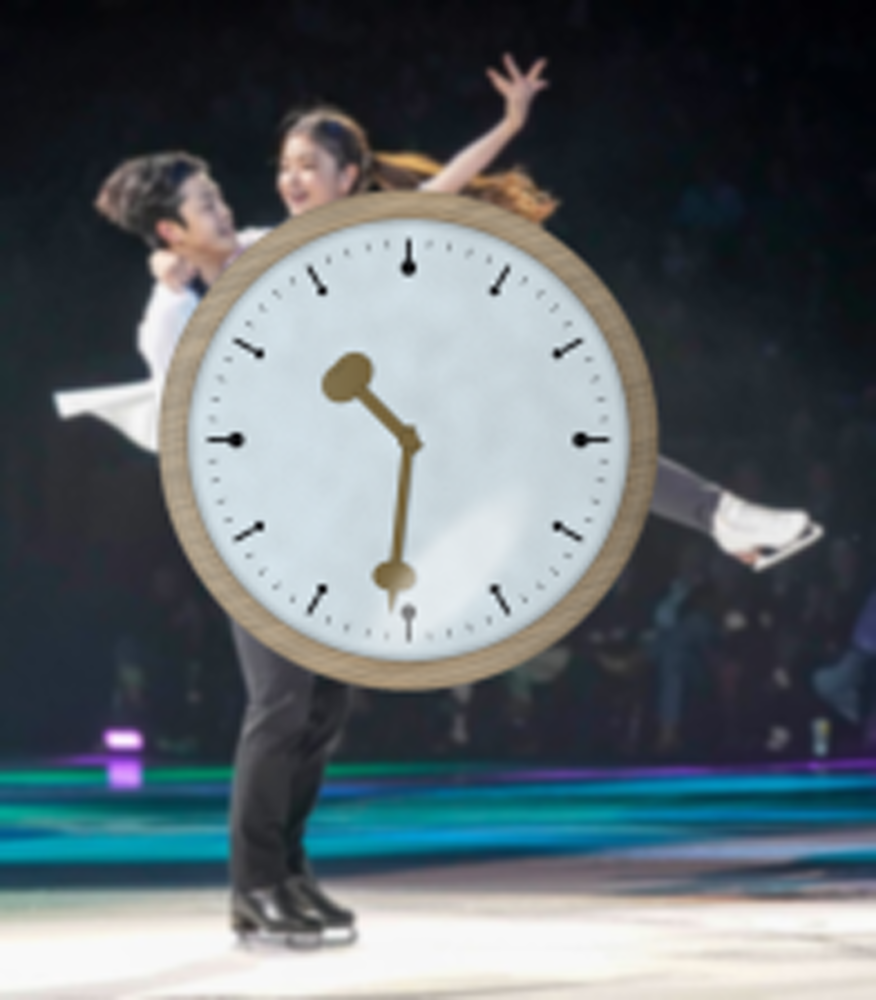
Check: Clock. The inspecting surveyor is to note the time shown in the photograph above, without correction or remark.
10:31
